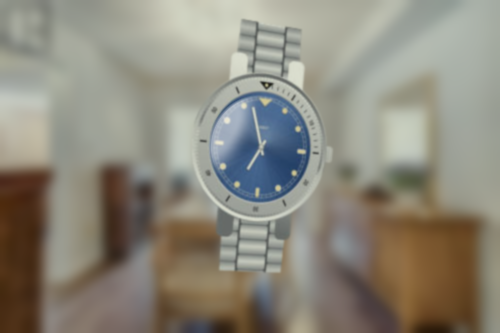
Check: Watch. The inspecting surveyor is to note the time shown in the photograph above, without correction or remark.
6:57
